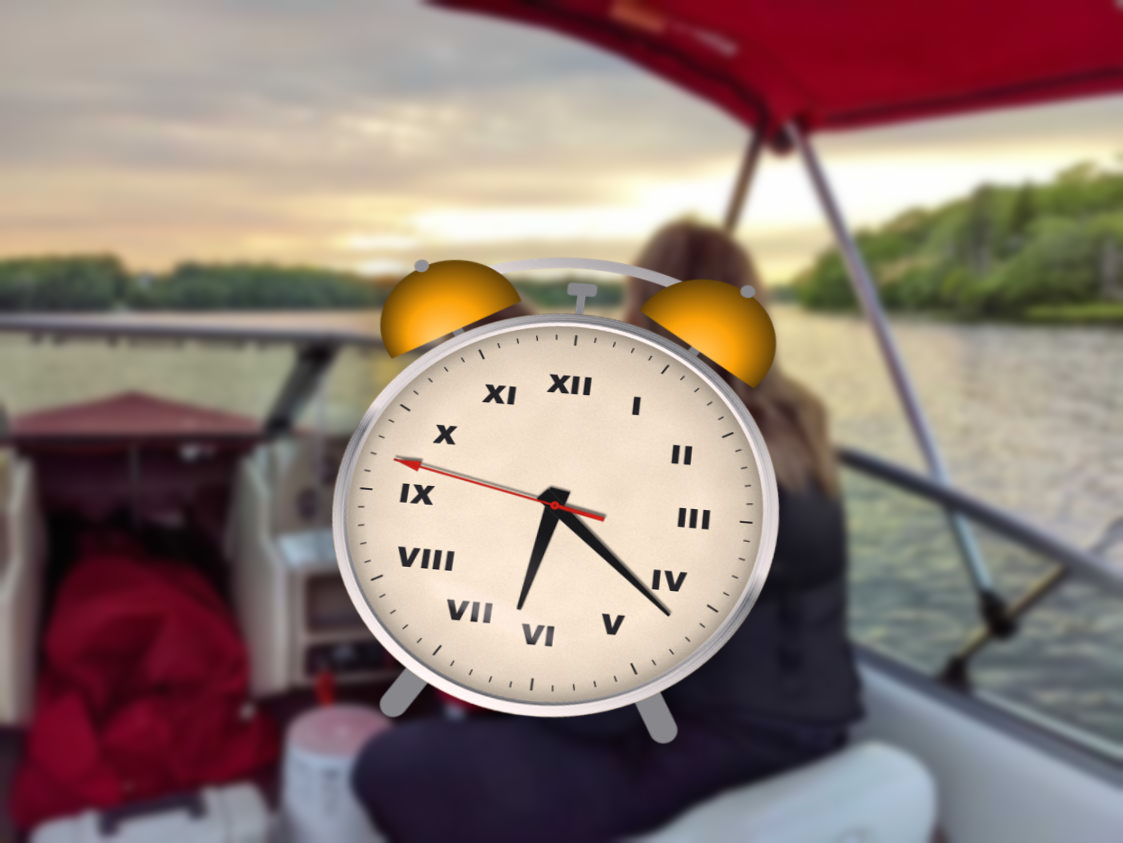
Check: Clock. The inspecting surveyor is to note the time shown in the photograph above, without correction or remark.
6:21:47
